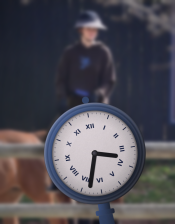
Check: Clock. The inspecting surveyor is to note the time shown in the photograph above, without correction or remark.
3:33
